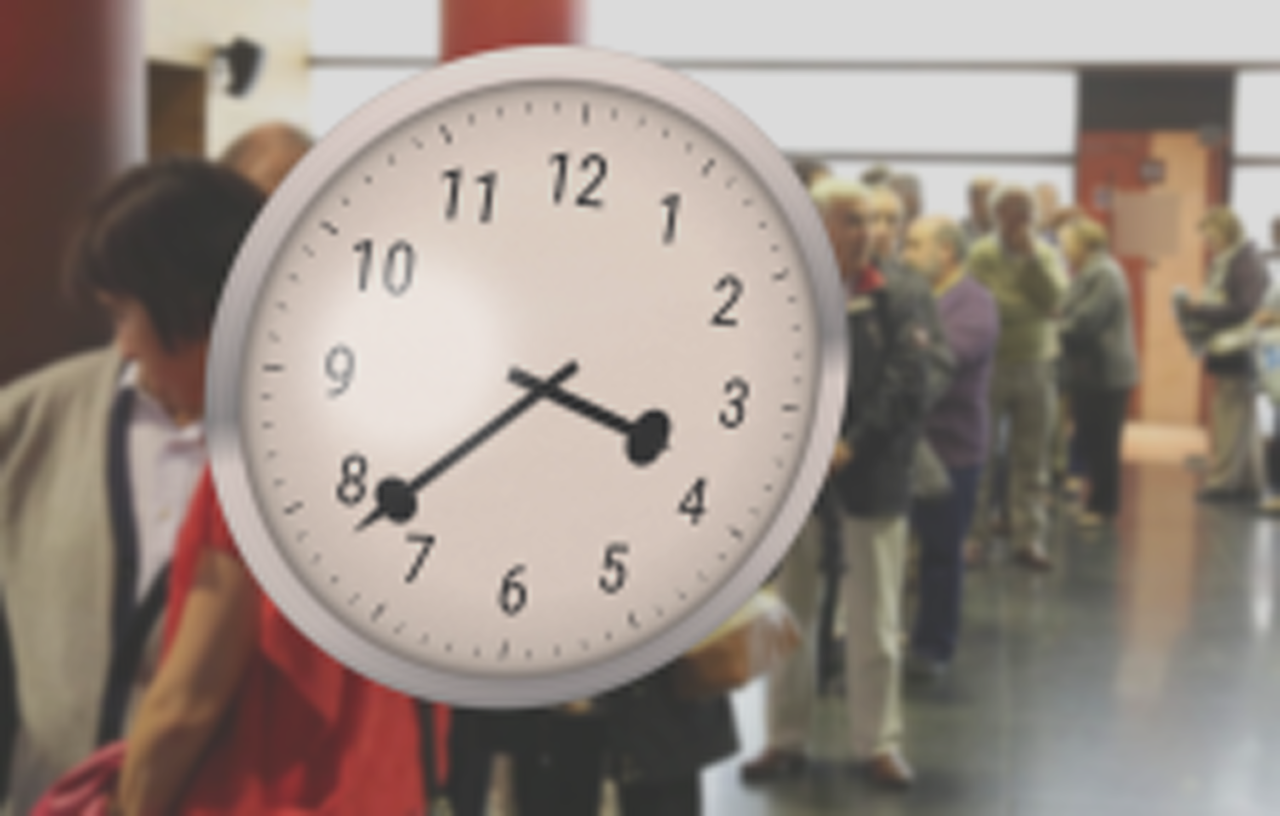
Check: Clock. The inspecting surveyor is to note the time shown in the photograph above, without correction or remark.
3:38
